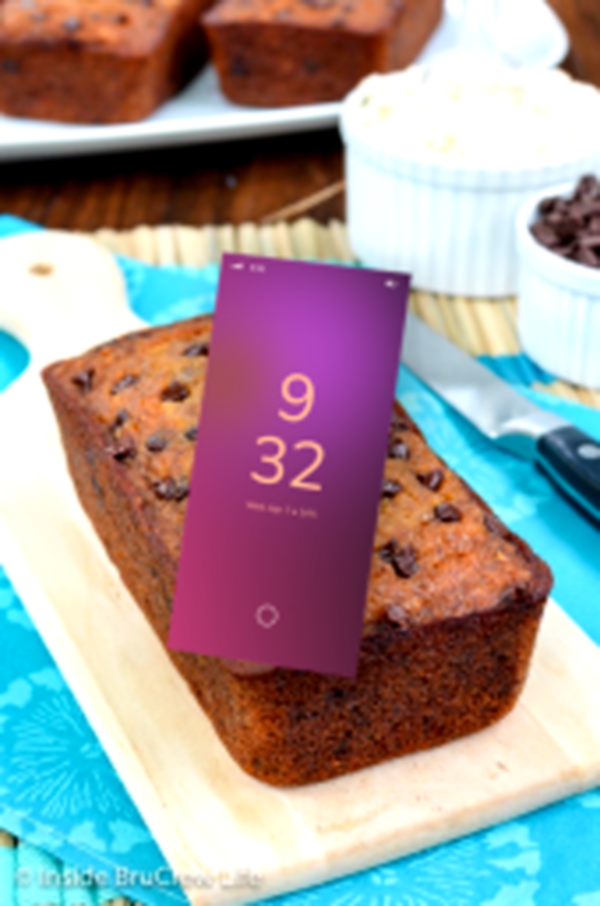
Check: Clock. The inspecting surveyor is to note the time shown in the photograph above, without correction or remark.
9:32
